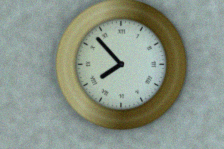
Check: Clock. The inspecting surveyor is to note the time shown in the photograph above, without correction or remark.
7:53
